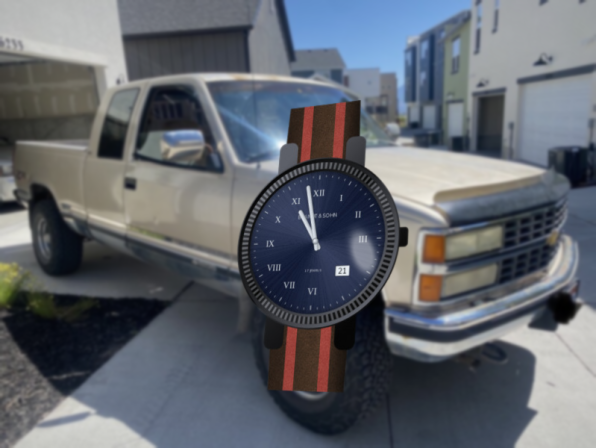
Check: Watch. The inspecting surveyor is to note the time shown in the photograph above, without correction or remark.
10:58
